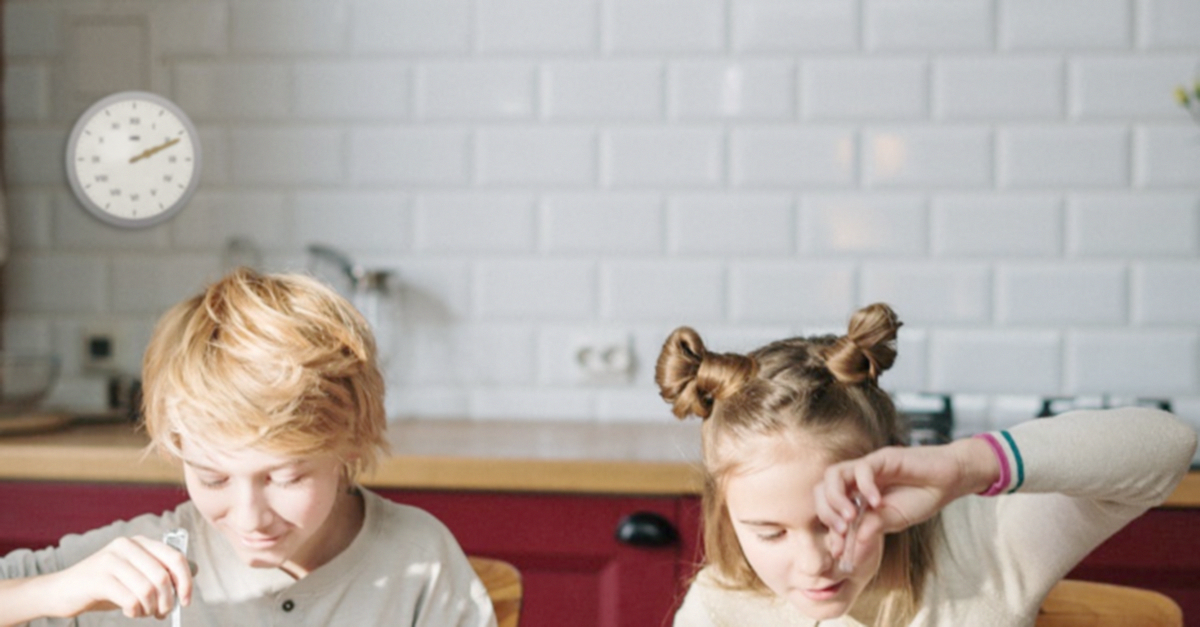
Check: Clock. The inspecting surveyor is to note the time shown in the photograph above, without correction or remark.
2:11
